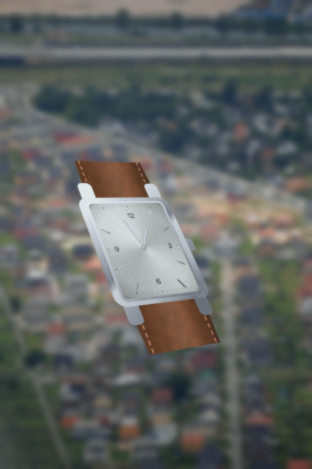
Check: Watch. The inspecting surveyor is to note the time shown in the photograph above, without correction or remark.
12:57
